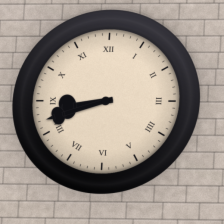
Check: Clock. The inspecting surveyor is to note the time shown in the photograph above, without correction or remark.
8:42
